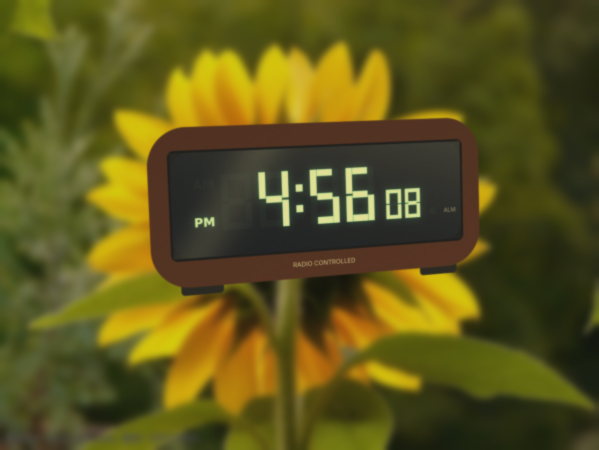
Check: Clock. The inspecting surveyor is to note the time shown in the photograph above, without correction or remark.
4:56:08
